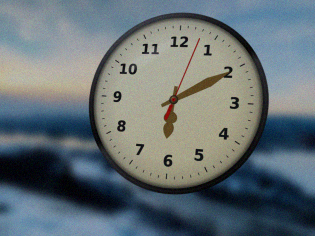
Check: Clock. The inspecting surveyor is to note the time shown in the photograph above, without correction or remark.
6:10:03
